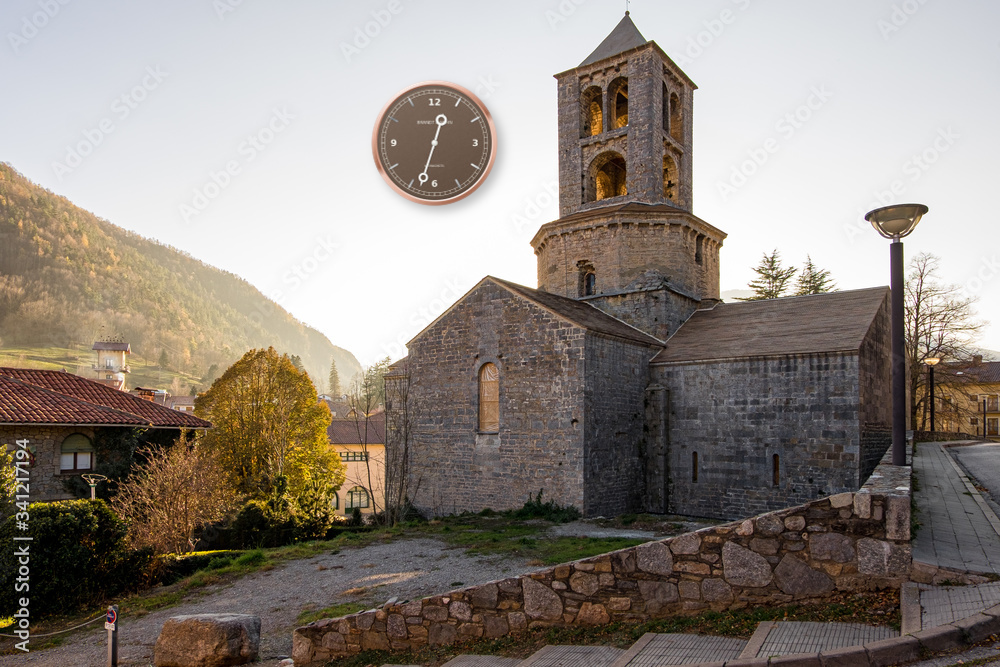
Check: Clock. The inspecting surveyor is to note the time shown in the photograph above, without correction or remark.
12:33
